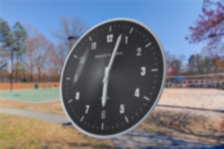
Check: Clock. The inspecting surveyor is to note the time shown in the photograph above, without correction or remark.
6:03
